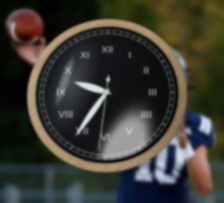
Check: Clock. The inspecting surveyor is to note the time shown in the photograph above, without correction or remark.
9:35:31
